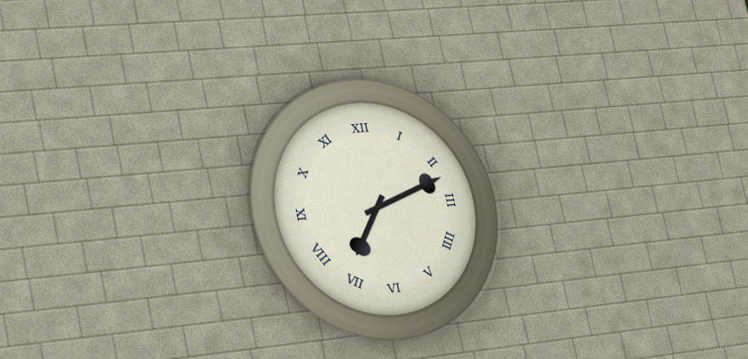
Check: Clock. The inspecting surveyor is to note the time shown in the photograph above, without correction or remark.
7:12
